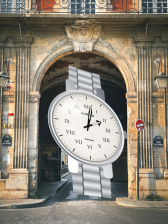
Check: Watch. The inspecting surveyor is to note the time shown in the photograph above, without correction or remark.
2:02
